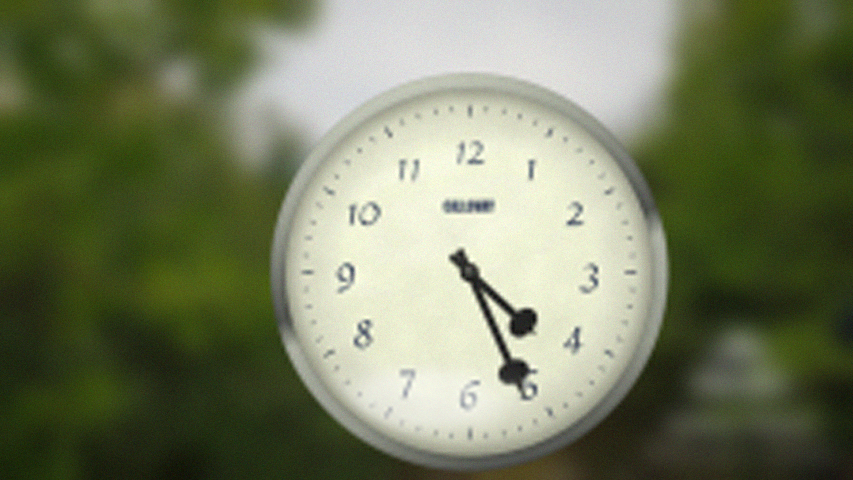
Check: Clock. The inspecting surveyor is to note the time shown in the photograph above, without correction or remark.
4:26
